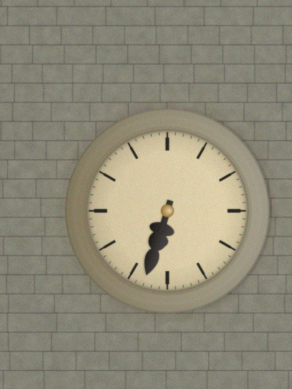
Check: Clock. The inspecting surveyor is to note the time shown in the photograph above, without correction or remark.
6:33
